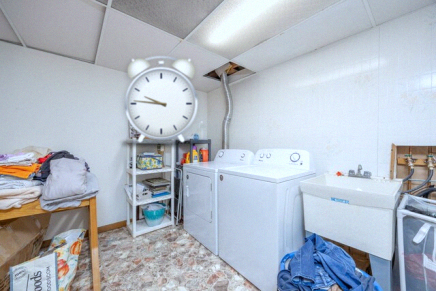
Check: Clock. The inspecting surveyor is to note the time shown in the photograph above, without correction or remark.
9:46
